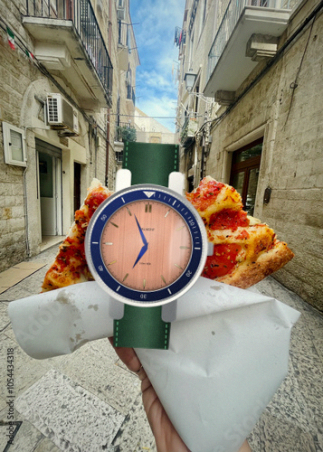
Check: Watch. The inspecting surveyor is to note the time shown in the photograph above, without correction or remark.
6:56
